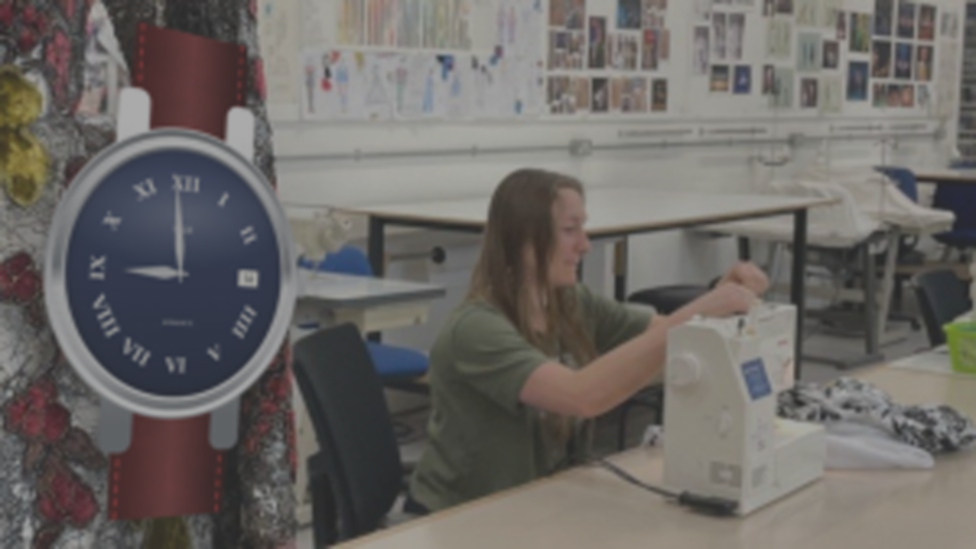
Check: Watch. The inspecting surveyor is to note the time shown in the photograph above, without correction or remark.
8:59
